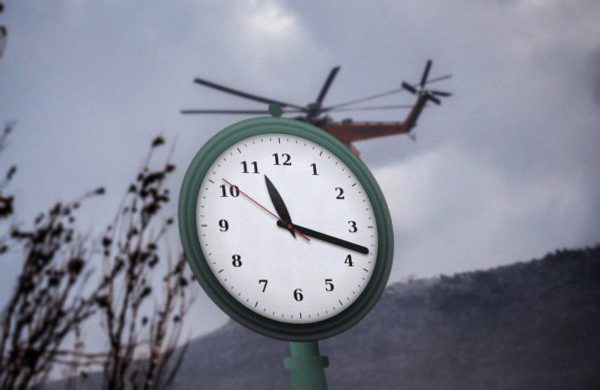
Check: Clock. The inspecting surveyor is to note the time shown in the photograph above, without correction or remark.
11:17:51
